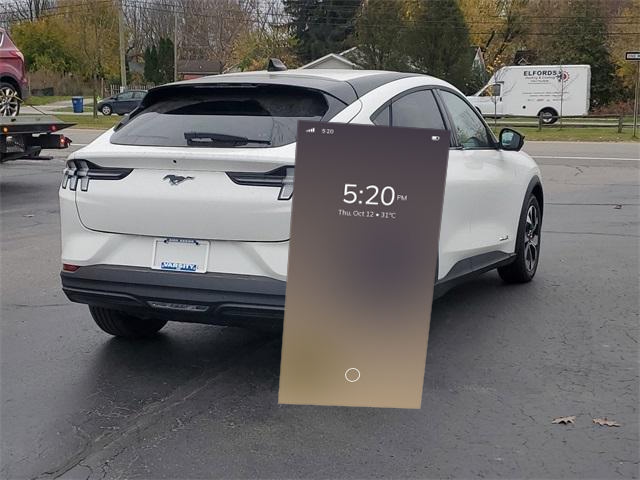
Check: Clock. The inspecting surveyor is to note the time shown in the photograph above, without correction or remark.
5:20
